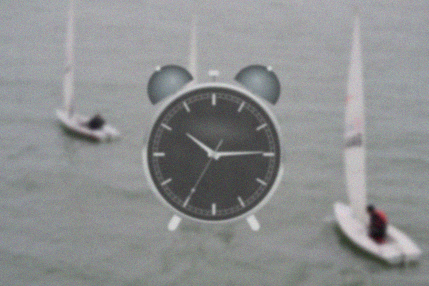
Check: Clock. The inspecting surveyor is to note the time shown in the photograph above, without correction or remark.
10:14:35
